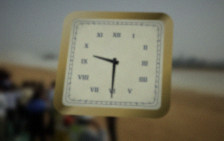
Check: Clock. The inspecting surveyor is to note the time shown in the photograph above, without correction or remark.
9:30
